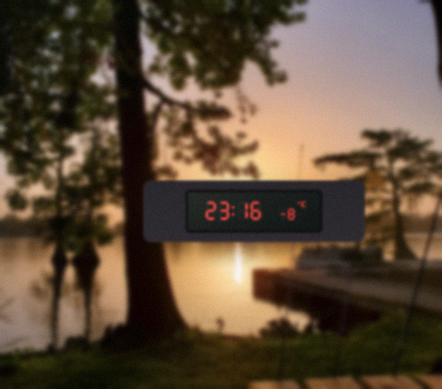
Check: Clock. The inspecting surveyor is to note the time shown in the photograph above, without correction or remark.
23:16
